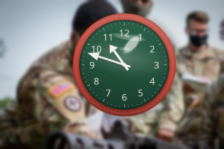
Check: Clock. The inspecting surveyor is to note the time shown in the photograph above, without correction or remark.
10:48
